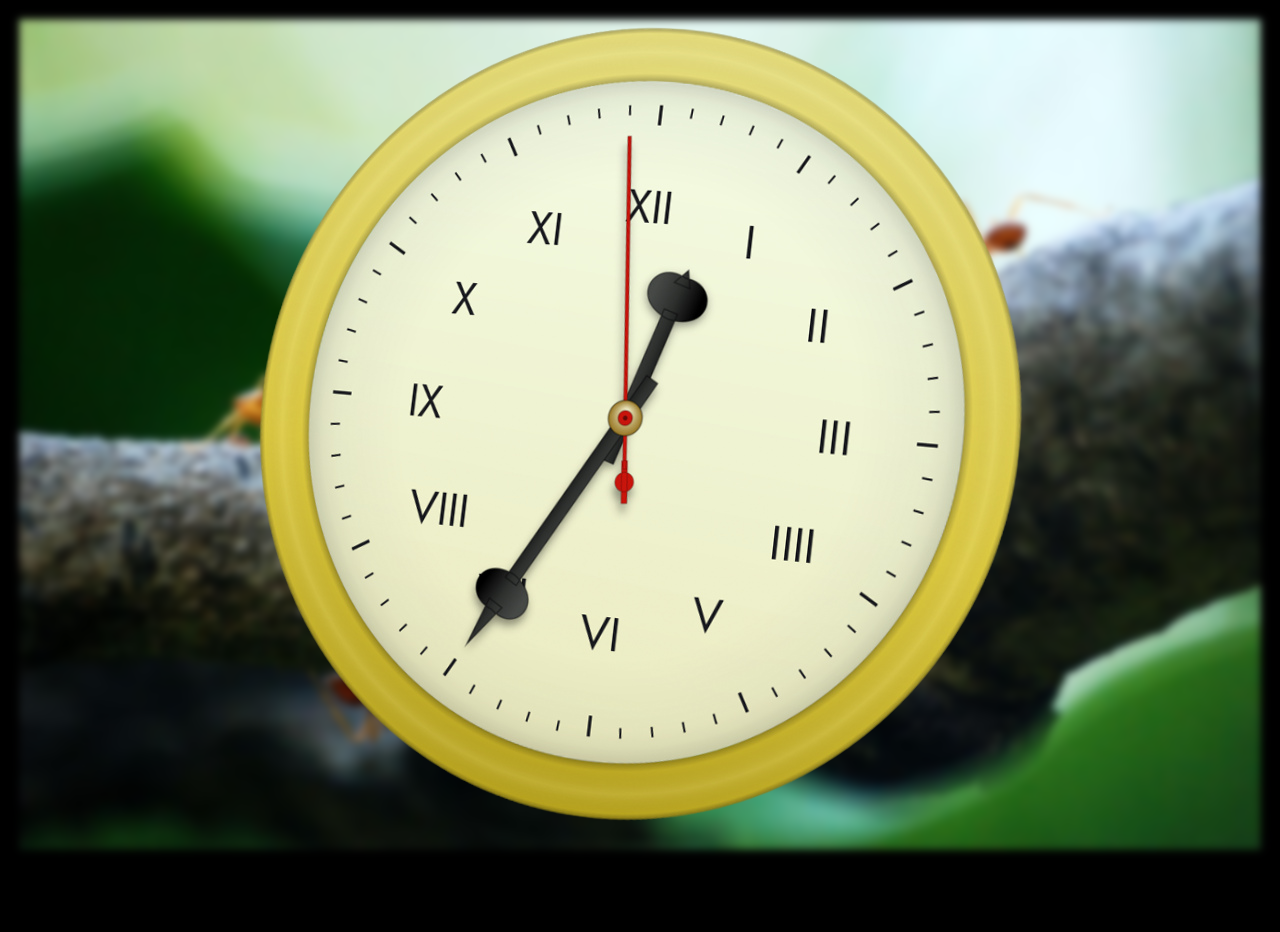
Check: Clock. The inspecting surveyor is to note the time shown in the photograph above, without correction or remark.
12:34:59
